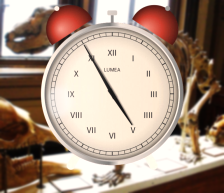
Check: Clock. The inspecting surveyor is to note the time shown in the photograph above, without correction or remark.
4:55
